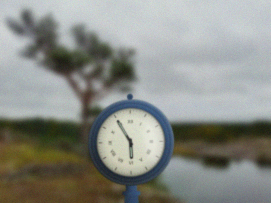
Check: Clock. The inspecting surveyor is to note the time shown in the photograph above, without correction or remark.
5:55
